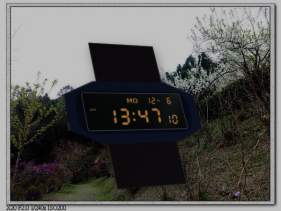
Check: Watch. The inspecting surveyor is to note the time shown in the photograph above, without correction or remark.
13:47:10
